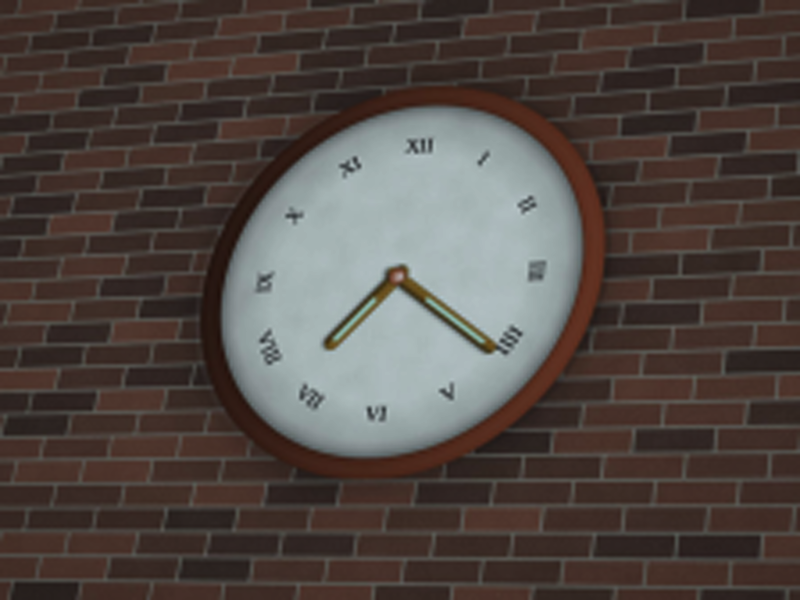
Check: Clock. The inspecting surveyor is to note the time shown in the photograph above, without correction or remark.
7:21
